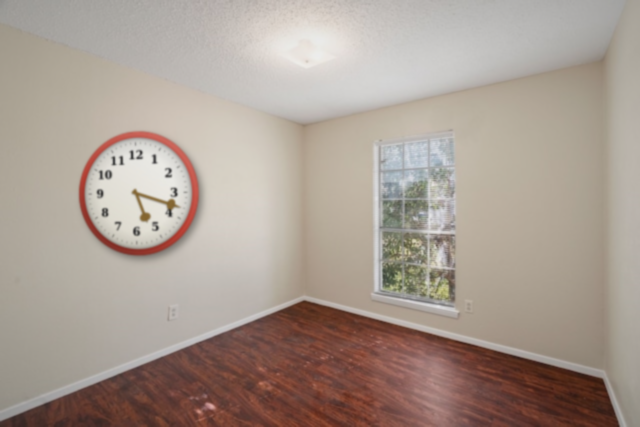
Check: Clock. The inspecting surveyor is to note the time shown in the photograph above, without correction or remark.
5:18
